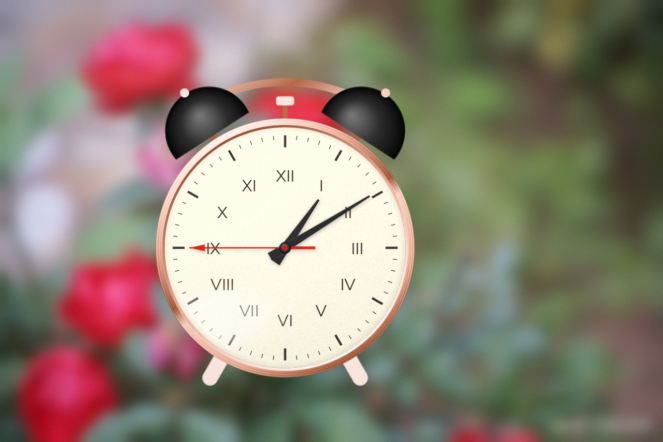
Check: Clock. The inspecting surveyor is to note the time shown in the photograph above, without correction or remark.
1:09:45
